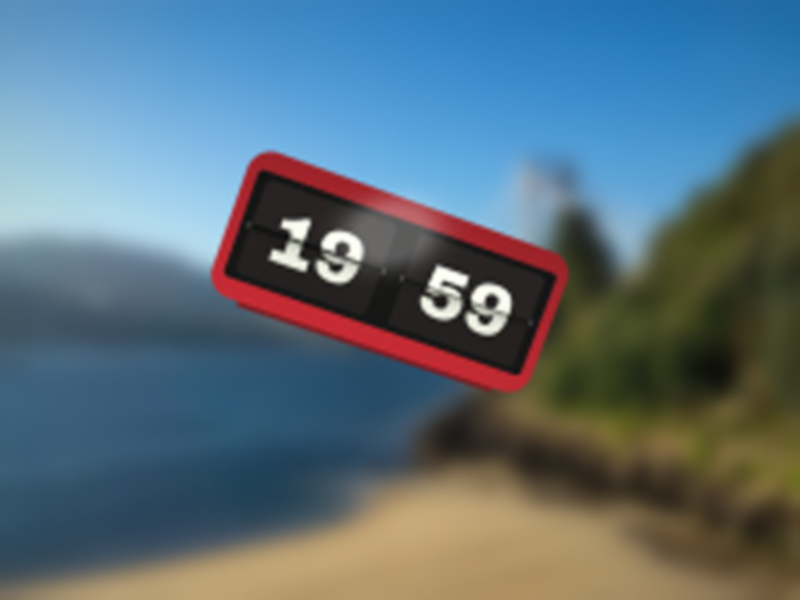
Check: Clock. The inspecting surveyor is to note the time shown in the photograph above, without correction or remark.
19:59
